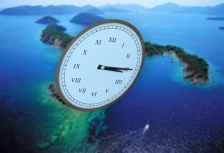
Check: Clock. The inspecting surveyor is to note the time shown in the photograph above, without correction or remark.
3:15
